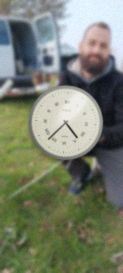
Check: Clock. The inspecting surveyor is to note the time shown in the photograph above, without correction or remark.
4:37
